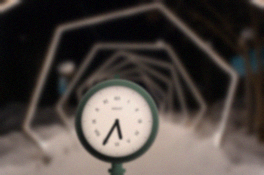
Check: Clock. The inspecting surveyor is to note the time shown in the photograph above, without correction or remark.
5:35
